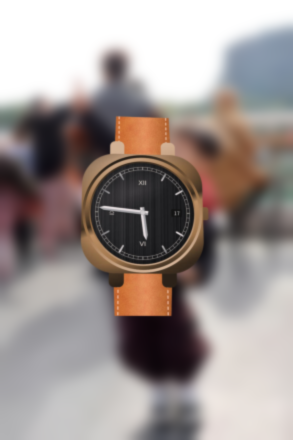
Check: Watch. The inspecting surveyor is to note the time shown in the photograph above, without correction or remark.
5:46
